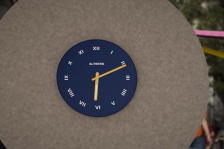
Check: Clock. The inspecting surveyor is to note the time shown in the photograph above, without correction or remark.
6:11
